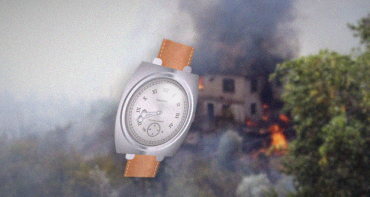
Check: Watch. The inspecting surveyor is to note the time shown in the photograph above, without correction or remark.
8:41
